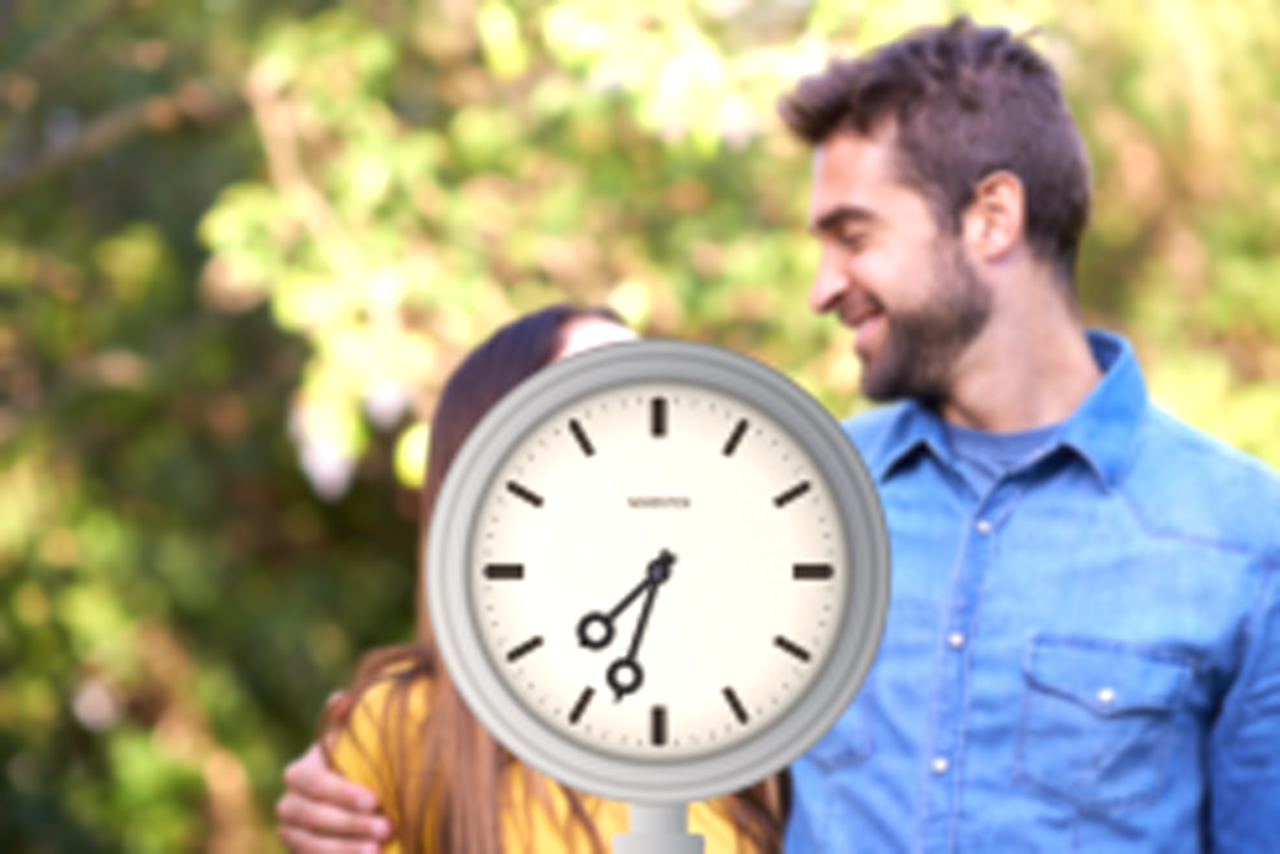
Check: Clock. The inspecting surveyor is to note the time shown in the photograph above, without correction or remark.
7:33
